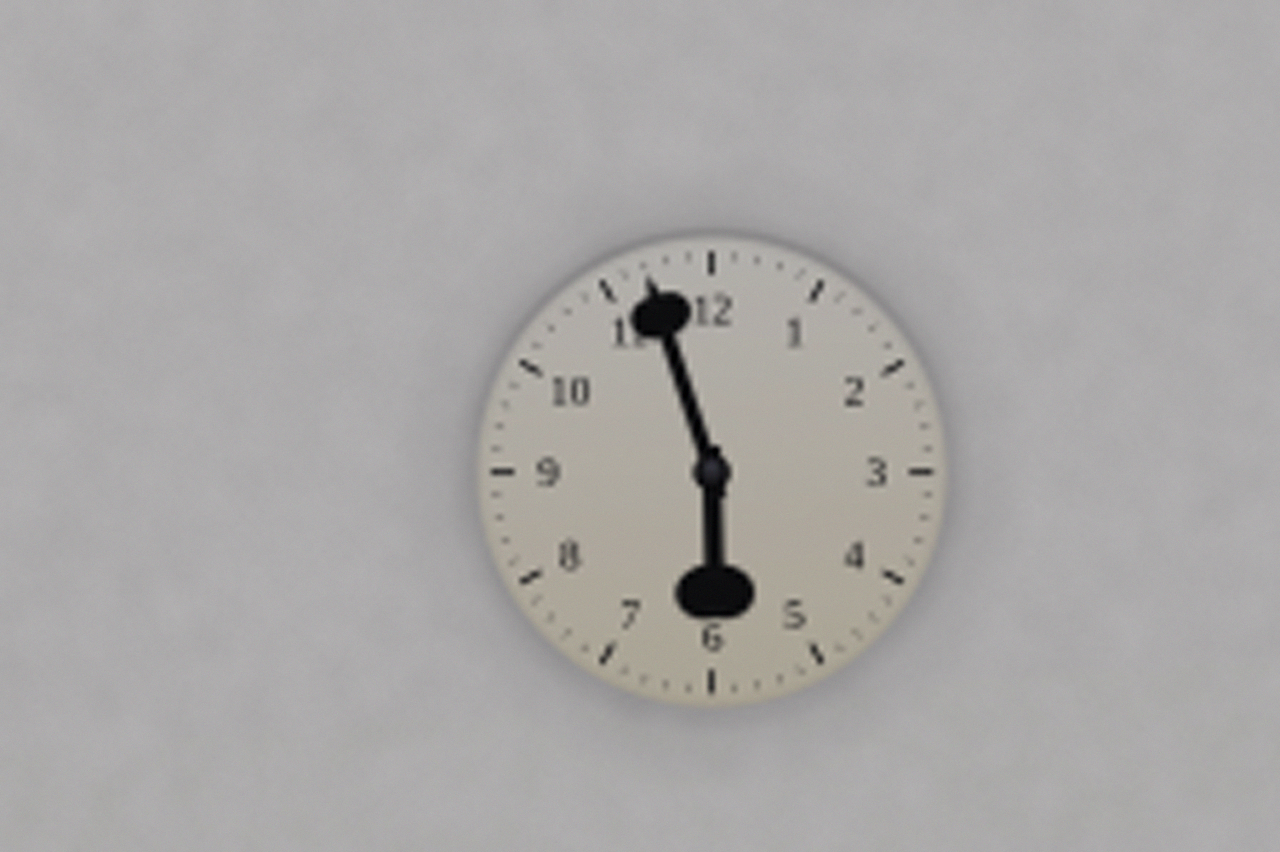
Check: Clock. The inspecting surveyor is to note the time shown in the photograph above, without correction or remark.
5:57
